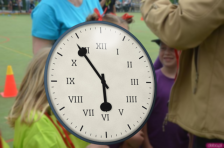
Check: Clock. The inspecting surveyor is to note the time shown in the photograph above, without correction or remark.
5:54
